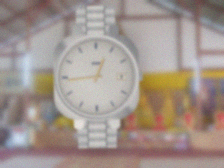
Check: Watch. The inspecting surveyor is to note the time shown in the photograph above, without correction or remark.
12:44
